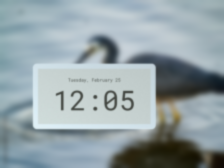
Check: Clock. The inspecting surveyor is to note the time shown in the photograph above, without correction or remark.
12:05
